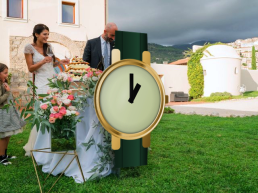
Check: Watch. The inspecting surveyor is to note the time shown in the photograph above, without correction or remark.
1:00
